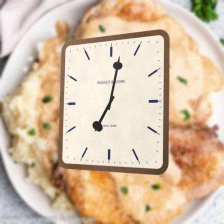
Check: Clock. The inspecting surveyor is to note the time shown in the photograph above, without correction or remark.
7:02
